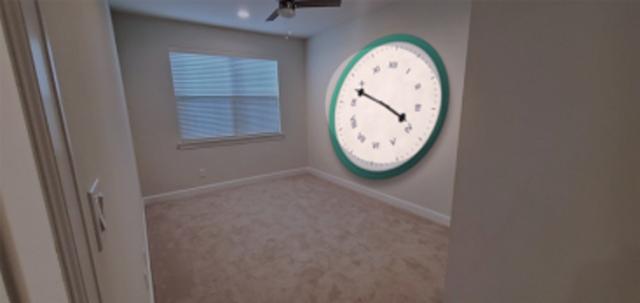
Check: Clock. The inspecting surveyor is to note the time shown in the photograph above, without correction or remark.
3:48
